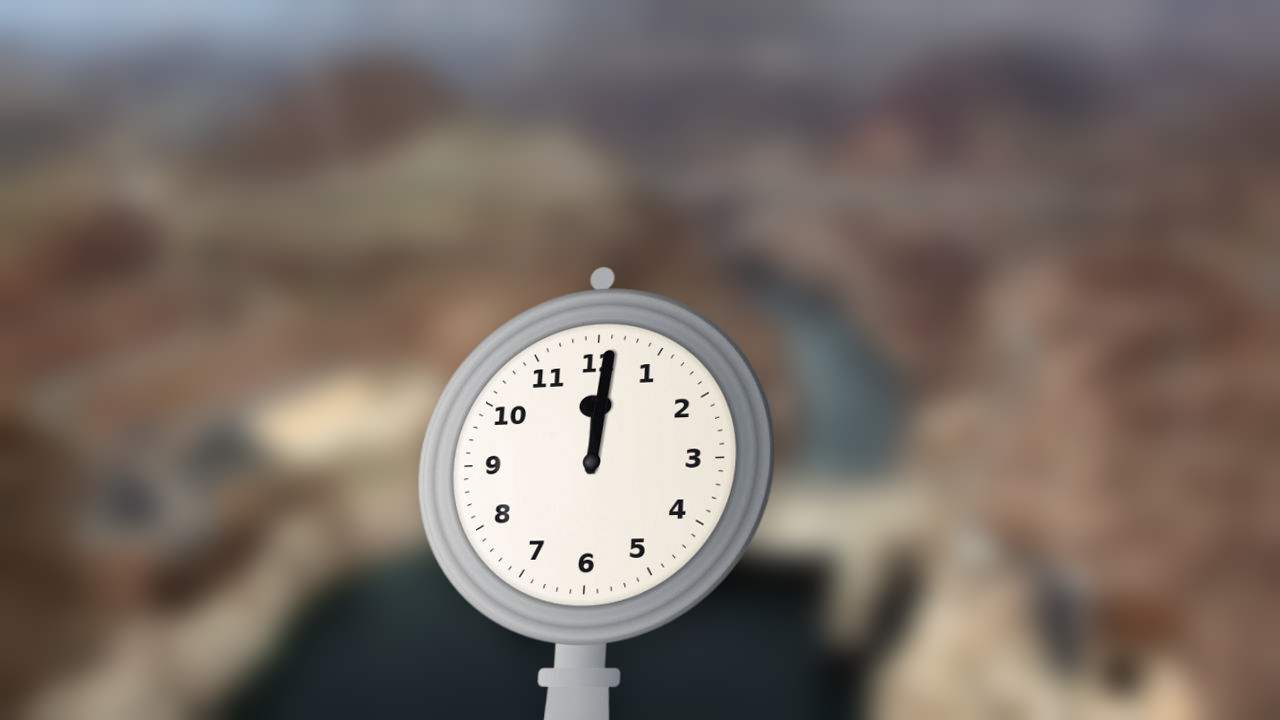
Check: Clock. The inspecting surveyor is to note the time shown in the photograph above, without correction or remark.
12:01
